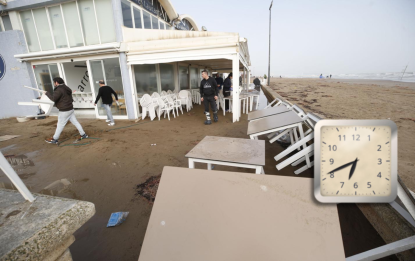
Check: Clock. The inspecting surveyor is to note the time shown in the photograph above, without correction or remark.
6:41
